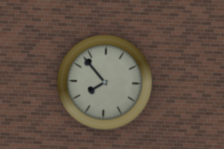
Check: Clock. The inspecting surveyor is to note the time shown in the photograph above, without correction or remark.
7:53
